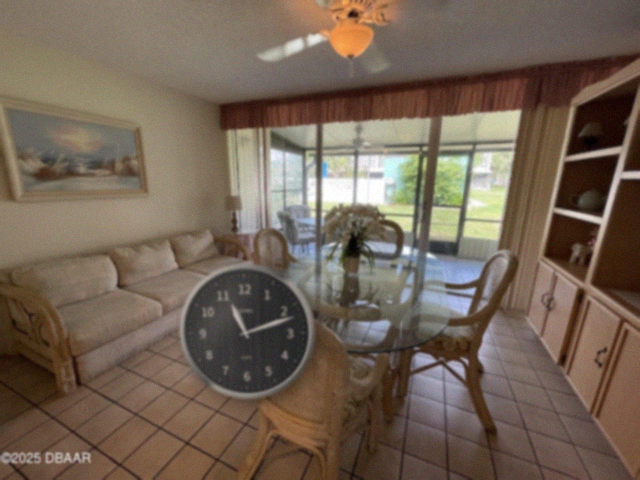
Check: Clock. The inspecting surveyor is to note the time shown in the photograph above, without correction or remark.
11:12
